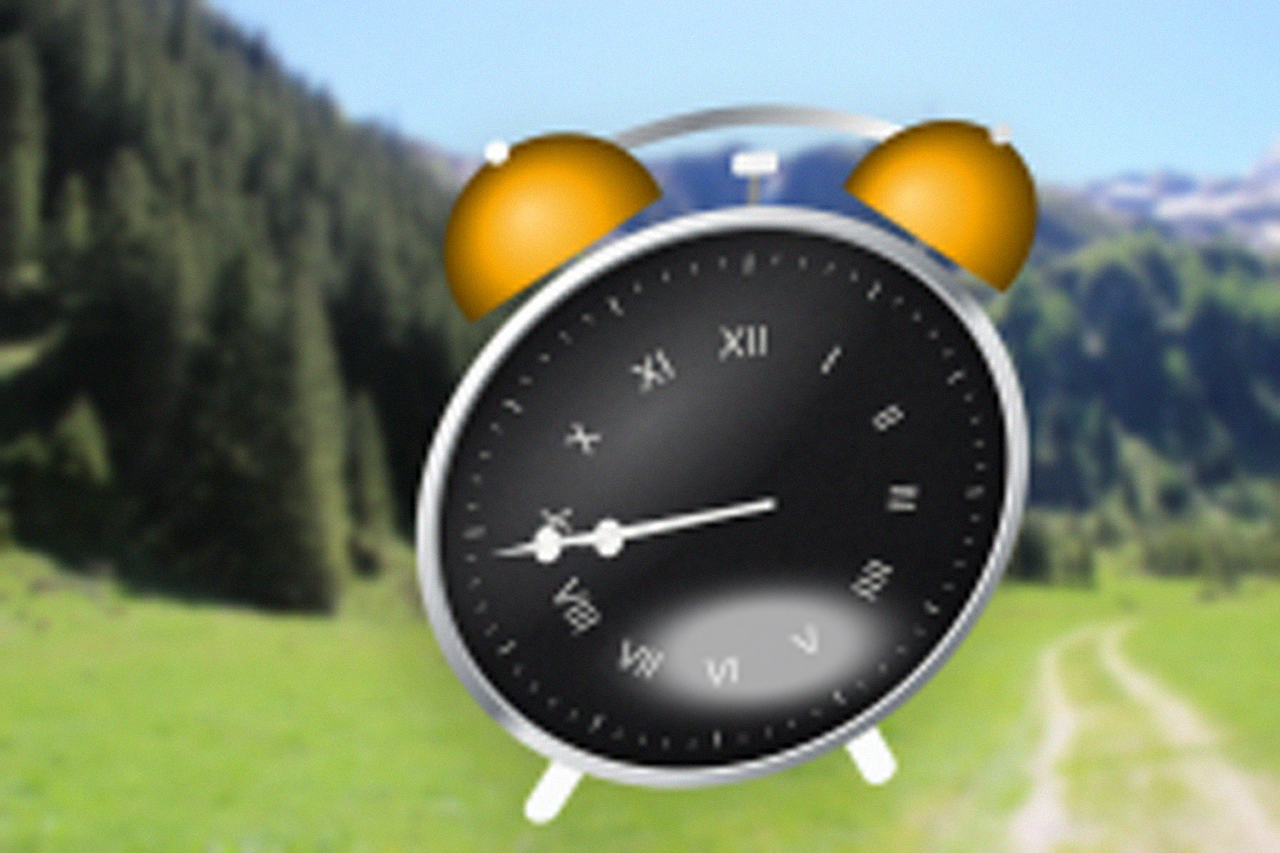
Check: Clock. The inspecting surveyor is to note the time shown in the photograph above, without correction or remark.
8:44
